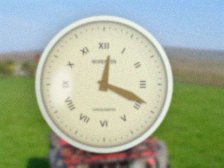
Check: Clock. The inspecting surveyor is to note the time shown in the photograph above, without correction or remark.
12:19
